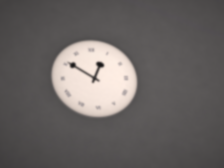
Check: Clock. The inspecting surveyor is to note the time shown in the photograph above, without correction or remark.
12:51
